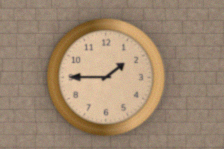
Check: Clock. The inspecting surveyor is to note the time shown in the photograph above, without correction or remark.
1:45
